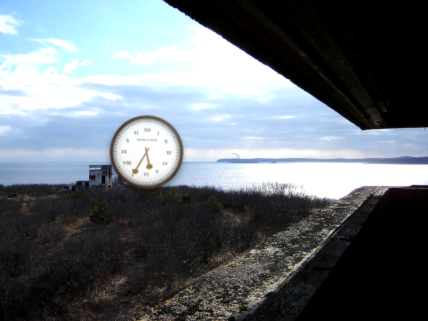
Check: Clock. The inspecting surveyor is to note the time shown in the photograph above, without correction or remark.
5:35
